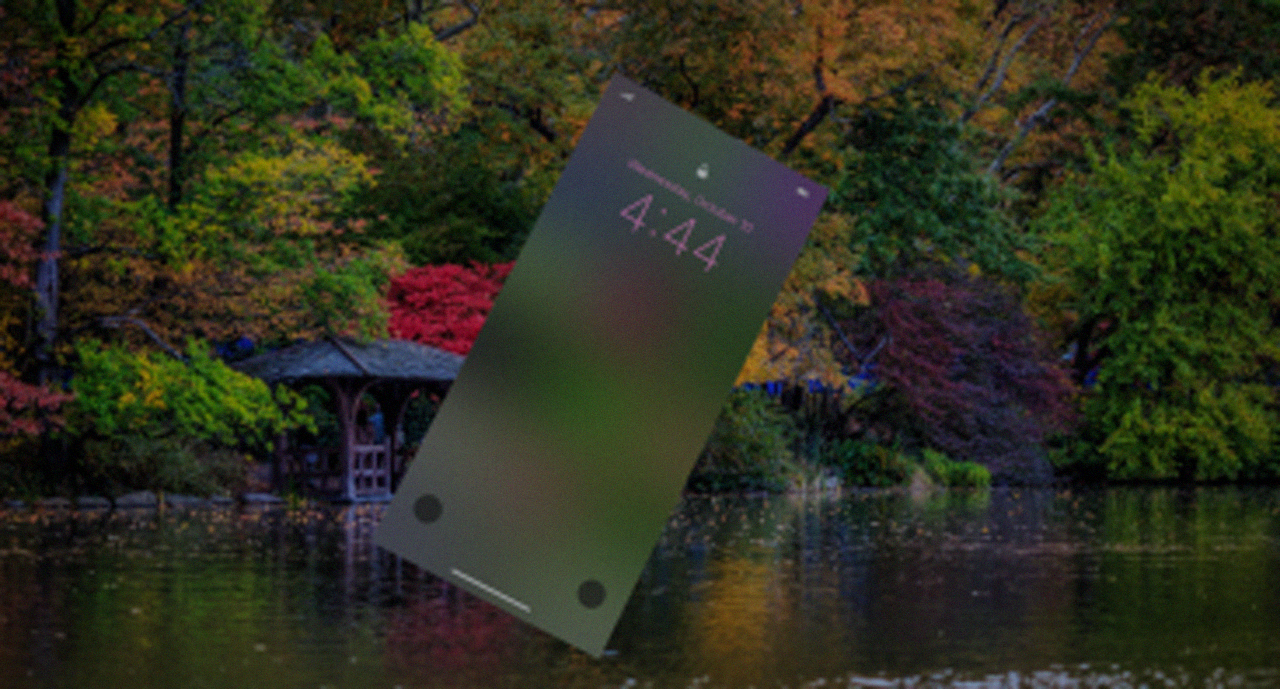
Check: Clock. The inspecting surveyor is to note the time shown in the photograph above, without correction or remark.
4:44
